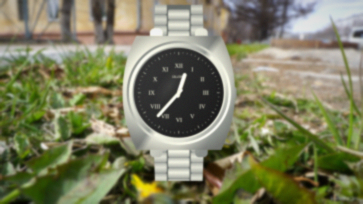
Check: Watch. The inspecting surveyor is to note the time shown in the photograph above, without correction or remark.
12:37
